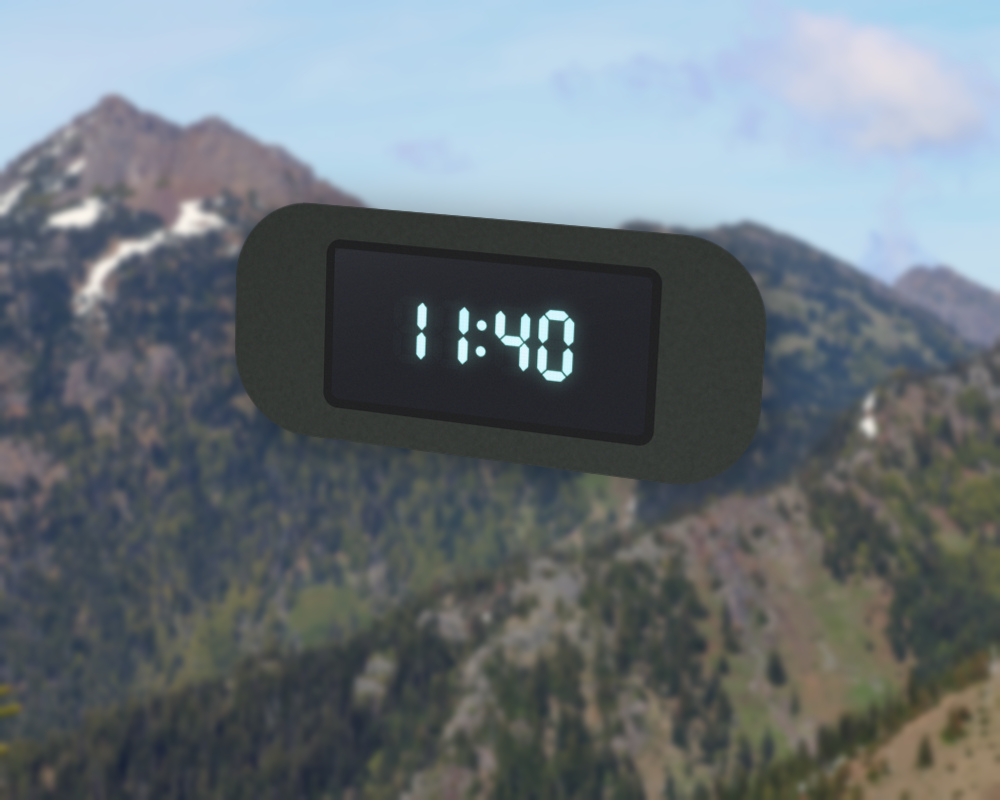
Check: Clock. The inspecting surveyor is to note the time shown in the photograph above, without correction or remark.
11:40
